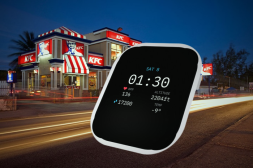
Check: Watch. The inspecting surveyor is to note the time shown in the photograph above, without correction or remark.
1:30
